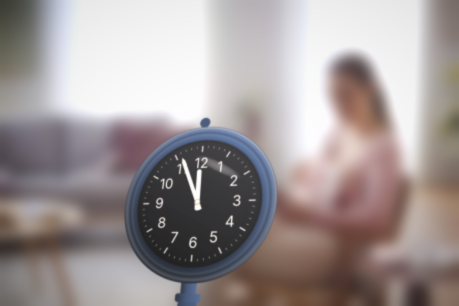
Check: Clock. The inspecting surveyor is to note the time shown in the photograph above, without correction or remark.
11:56
